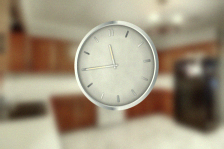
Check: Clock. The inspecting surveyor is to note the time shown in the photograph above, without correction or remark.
11:45
